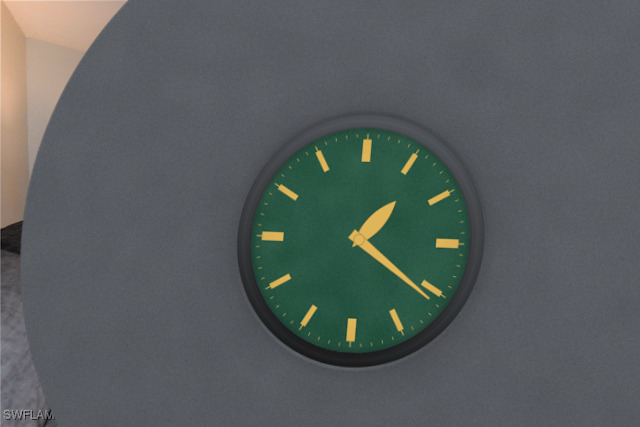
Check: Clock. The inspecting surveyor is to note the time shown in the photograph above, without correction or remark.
1:21
